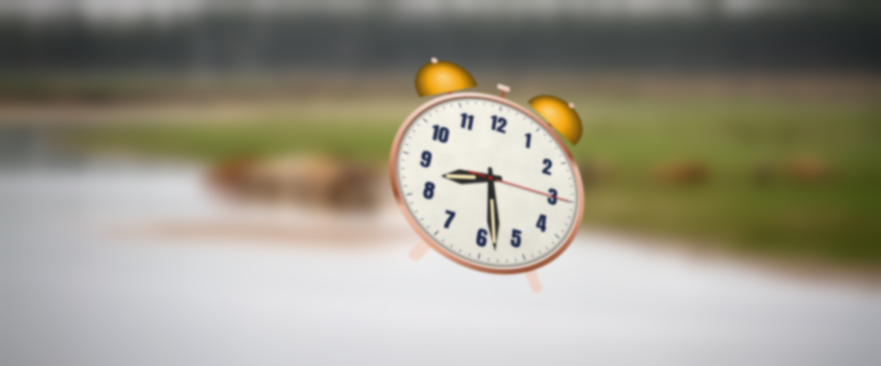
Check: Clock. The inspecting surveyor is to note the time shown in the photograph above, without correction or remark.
8:28:15
